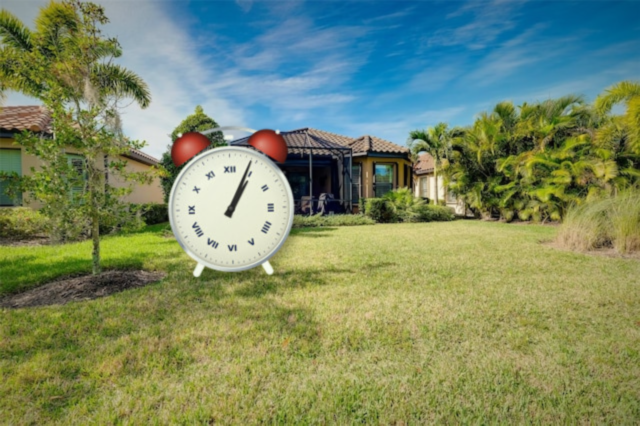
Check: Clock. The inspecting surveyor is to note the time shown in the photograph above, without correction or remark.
1:04
